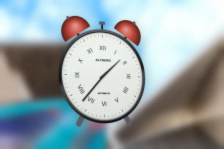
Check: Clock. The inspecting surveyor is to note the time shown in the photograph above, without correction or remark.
1:37
